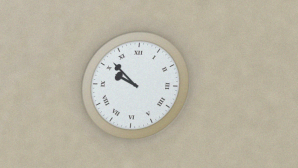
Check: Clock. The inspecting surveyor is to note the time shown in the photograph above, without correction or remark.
9:52
